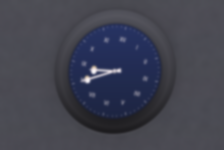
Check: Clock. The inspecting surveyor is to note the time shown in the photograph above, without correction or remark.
8:40
